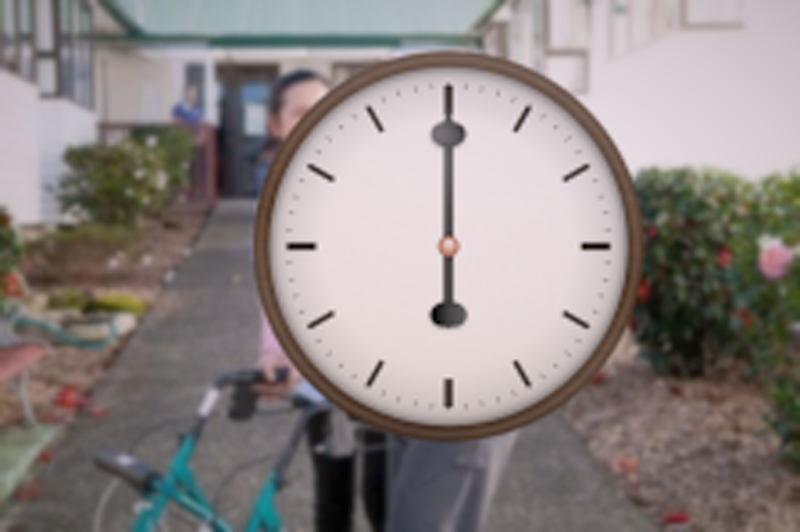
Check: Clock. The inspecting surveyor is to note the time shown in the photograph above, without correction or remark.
6:00
